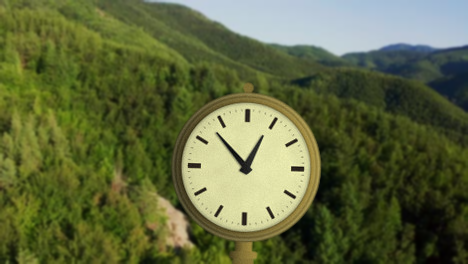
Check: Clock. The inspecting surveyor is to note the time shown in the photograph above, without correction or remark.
12:53
